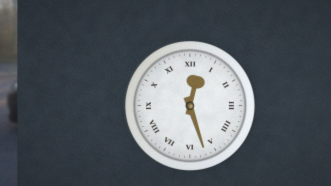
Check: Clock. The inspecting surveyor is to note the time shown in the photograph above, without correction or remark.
12:27
